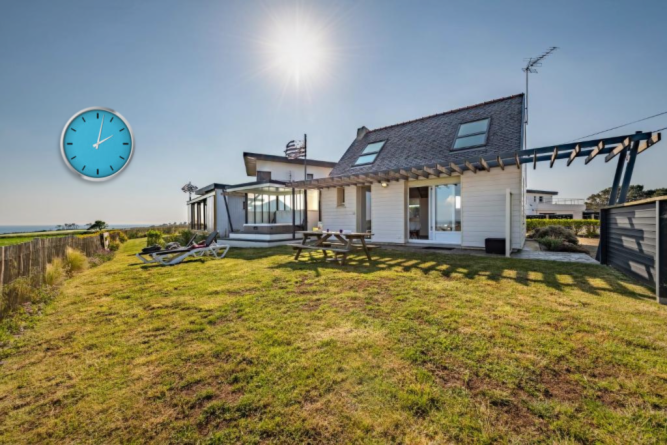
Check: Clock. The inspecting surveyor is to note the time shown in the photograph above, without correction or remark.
2:02
